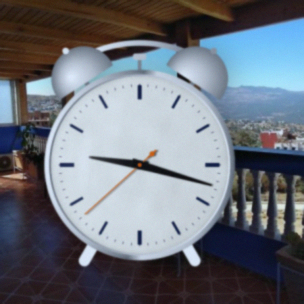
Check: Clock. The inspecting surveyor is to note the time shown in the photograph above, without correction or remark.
9:17:38
